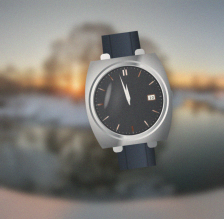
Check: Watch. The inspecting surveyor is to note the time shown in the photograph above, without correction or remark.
11:58
